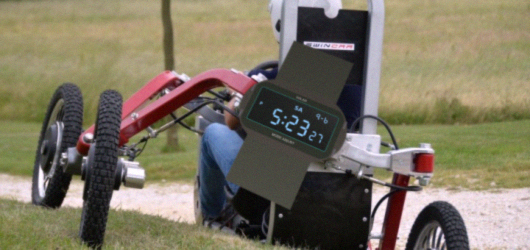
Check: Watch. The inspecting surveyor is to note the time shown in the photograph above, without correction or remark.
5:23:27
